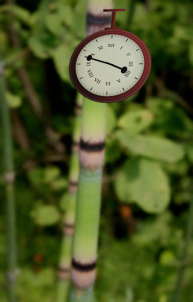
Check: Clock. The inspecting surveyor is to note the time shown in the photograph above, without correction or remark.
3:48
